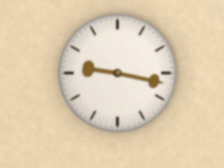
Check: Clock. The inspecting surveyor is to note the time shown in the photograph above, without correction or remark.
9:17
